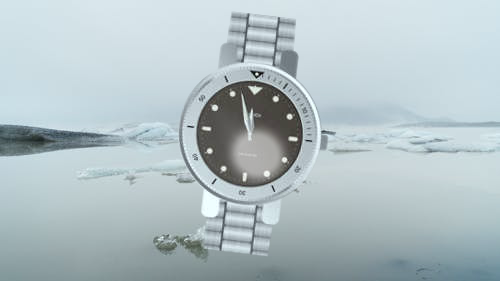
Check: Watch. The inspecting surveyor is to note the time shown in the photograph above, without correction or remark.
11:57
